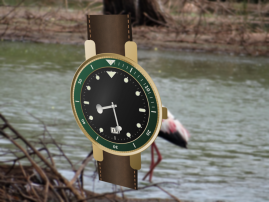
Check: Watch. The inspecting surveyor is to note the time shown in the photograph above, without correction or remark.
8:28
